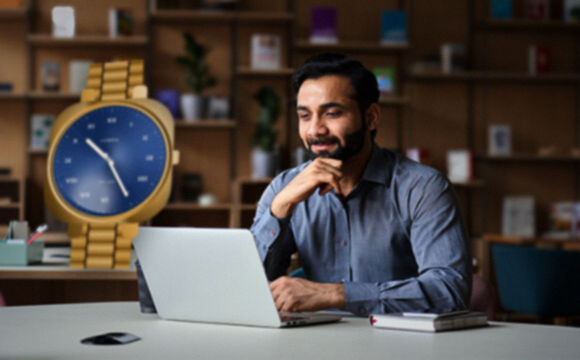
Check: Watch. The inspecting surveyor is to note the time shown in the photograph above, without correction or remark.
10:25
